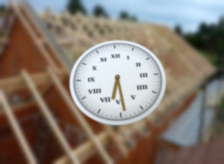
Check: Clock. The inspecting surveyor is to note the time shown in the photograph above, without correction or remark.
6:29
